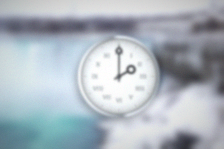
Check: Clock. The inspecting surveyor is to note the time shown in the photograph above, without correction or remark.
2:00
